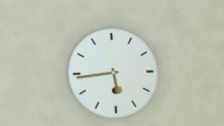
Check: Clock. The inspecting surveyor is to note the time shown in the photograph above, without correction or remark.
5:44
